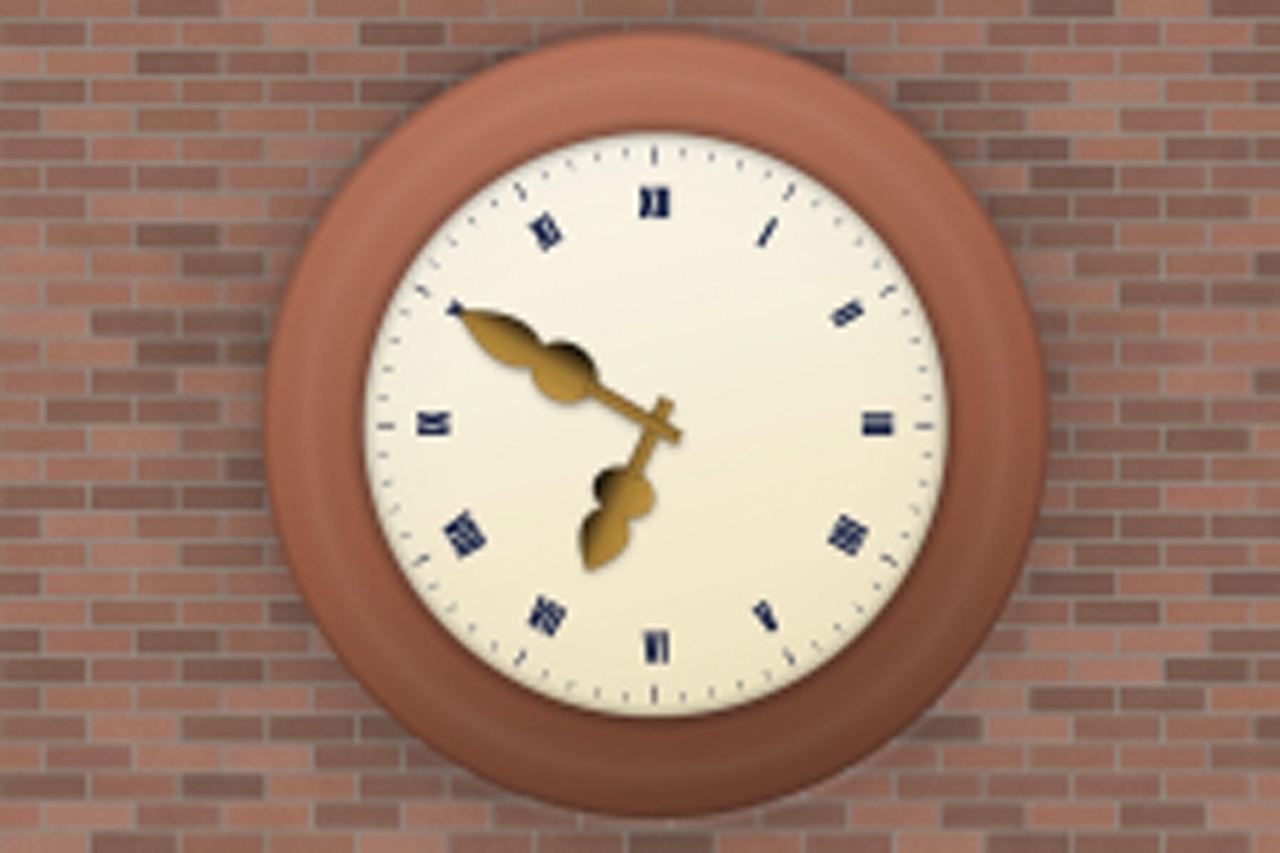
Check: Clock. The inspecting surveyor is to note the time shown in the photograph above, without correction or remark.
6:50
